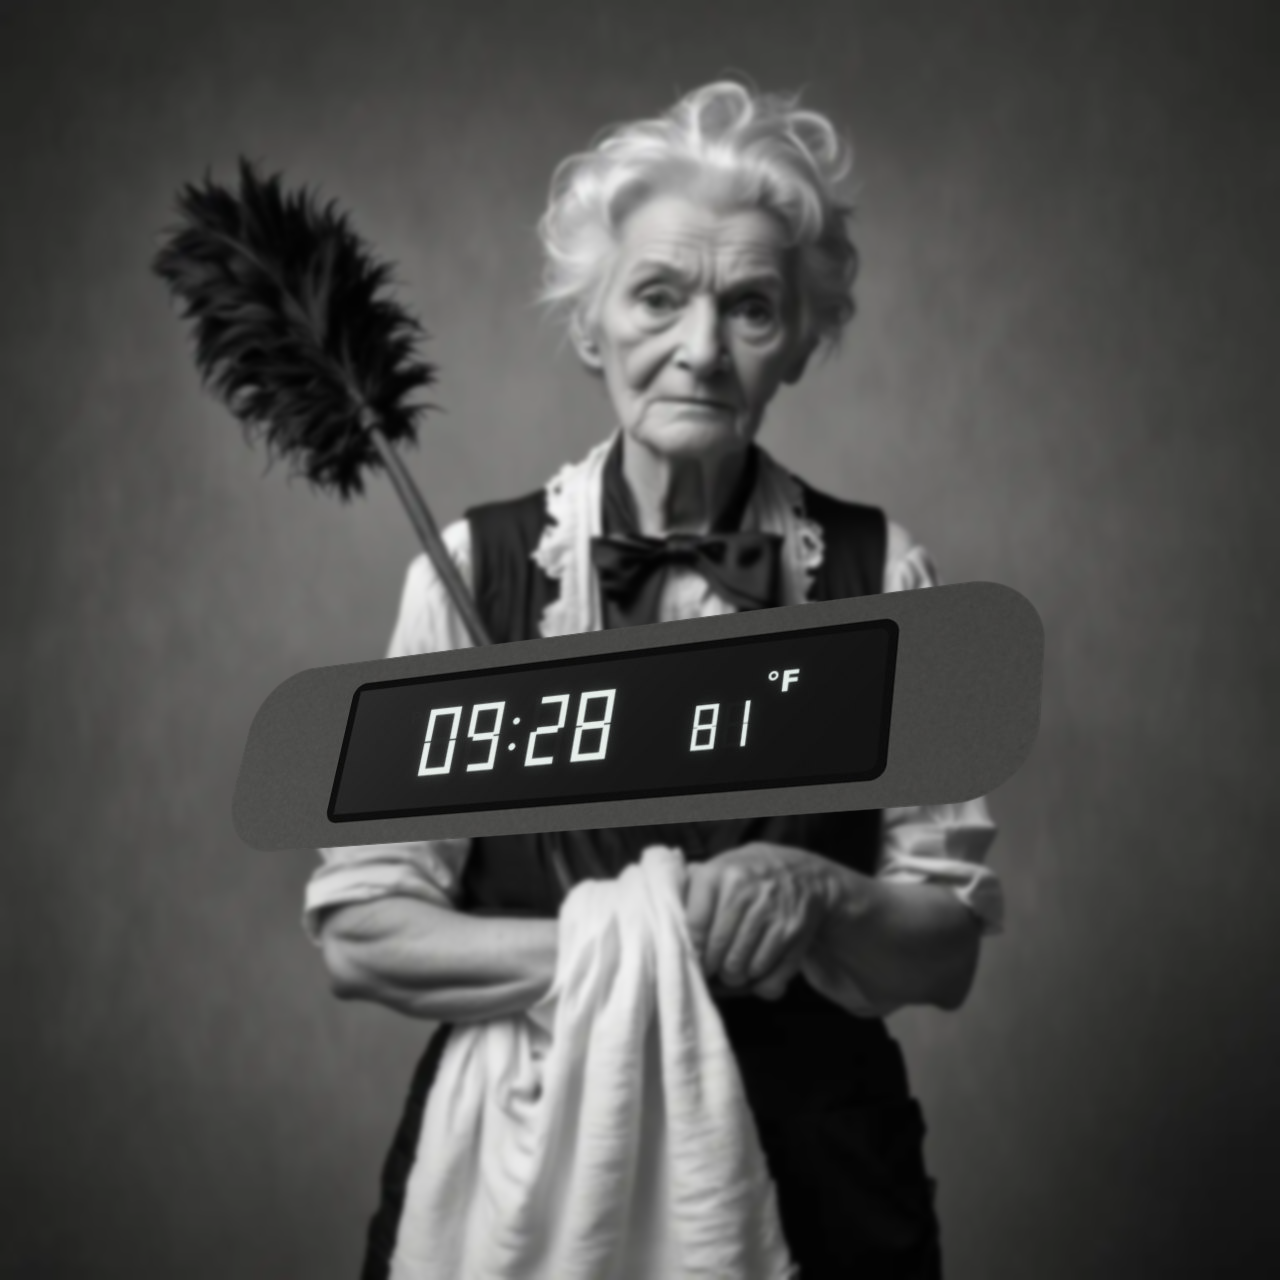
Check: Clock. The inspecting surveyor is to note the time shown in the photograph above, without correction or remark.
9:28
